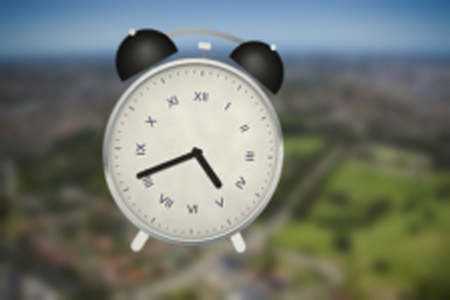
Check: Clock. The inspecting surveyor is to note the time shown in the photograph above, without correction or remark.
4:41
